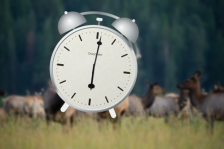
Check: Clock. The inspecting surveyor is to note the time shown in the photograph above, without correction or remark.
6:01
